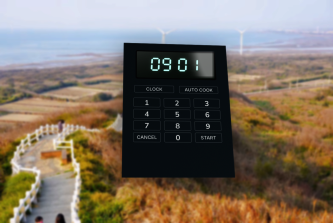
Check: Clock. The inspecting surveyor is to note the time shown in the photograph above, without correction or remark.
9:01
